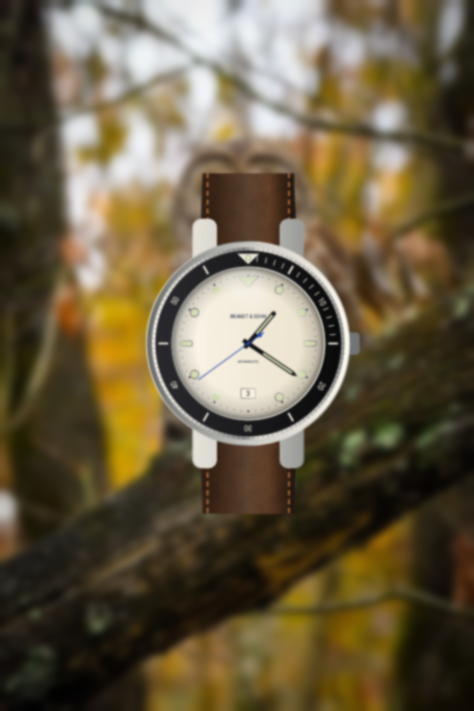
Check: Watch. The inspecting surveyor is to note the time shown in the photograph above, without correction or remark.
1:20:39
